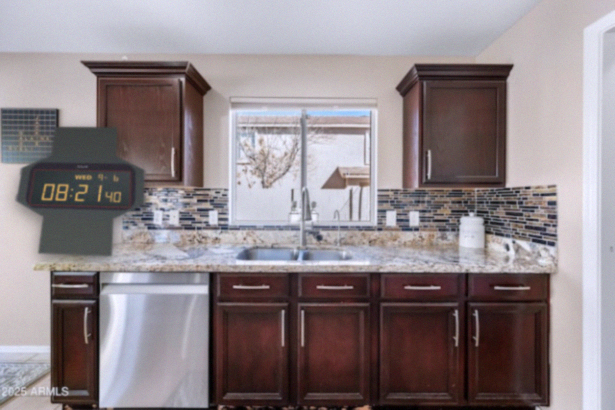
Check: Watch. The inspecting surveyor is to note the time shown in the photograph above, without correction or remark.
8:21:40
